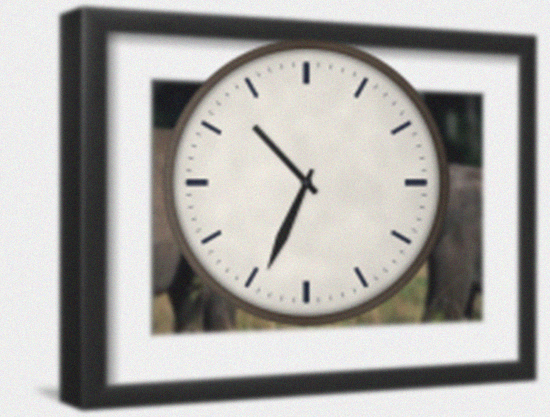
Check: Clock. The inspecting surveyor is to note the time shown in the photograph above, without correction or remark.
10:34
